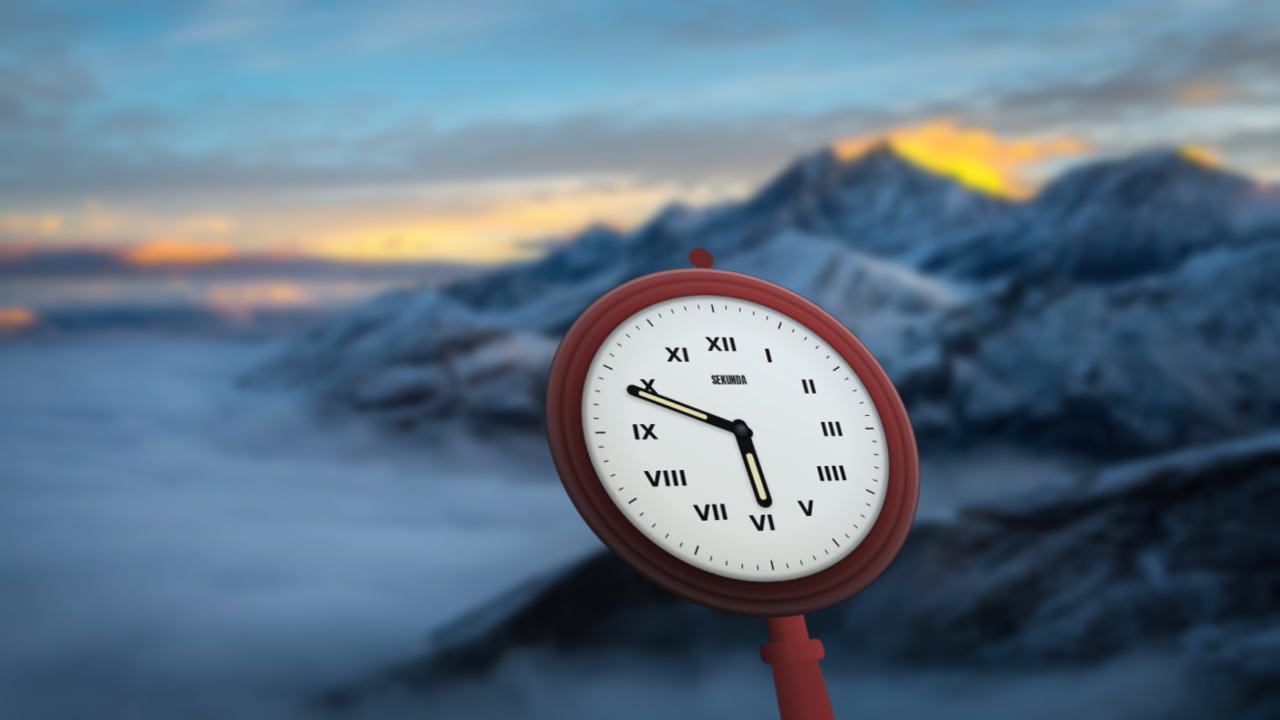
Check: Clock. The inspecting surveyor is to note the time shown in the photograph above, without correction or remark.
5:49
